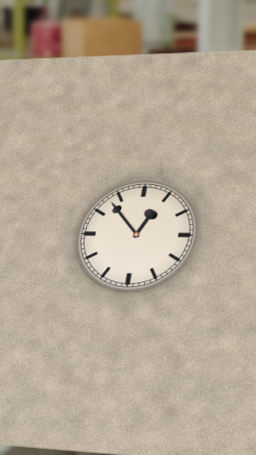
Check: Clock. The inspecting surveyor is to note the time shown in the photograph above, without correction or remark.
12:53
